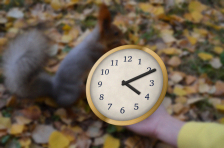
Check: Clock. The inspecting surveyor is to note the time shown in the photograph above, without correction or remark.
4:11
